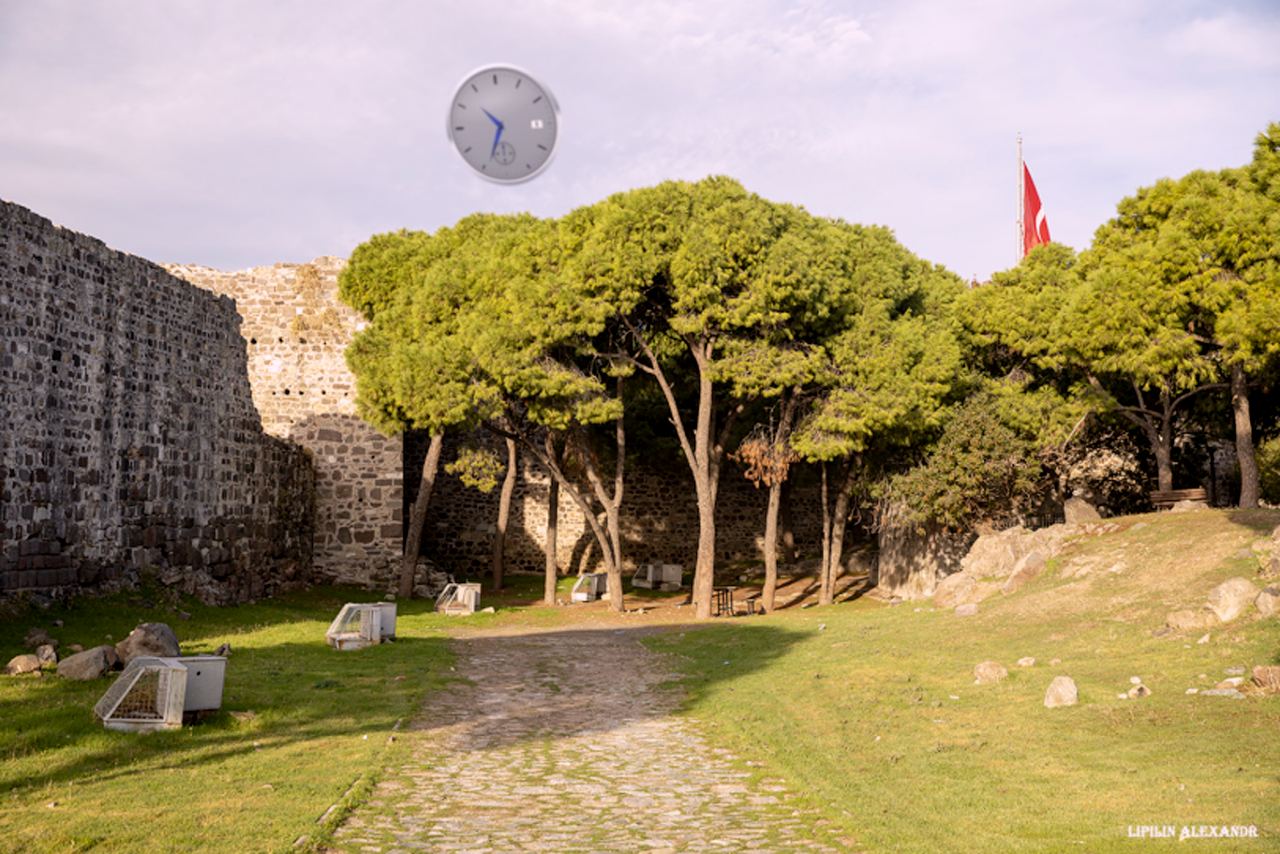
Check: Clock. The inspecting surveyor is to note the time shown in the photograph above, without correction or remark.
10:34
